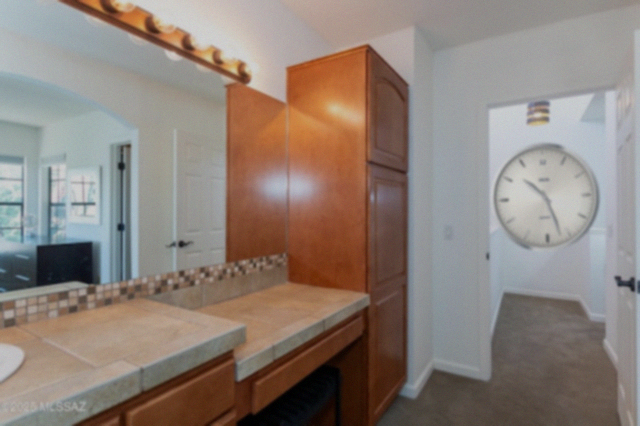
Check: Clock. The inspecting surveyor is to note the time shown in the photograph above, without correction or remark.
10:27
